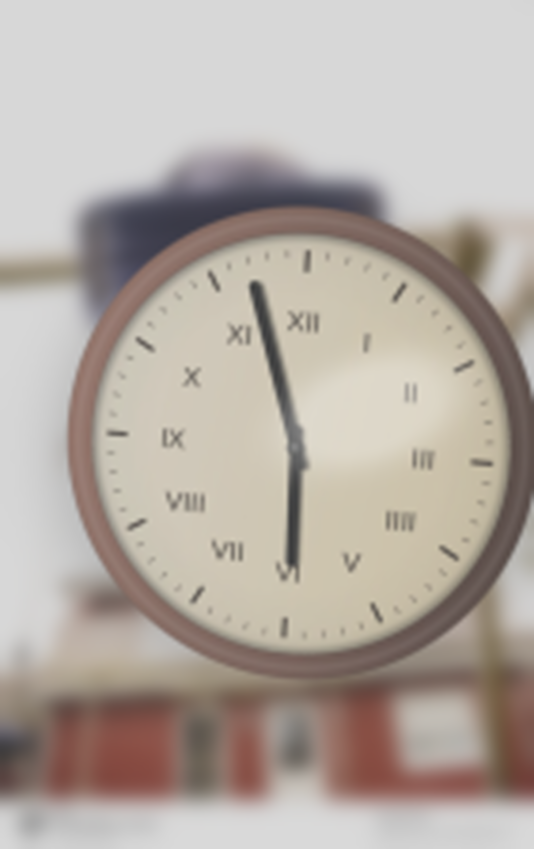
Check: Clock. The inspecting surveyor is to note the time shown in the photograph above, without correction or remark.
5:57
